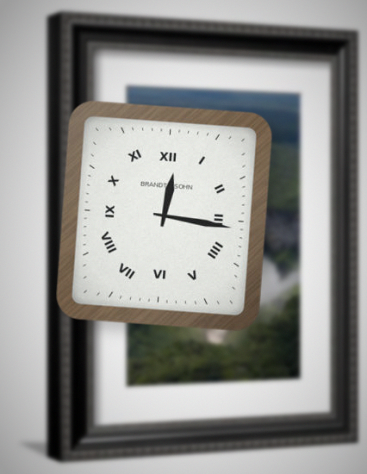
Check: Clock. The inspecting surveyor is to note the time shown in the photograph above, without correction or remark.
12:16
